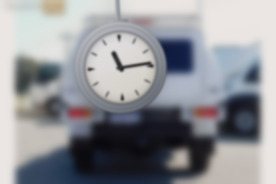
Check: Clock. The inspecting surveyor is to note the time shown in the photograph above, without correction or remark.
11:14
